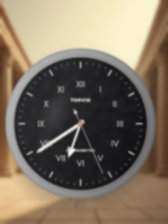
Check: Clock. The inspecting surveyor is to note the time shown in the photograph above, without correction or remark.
6:39:26
